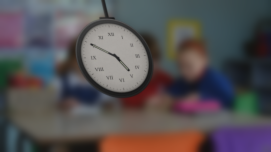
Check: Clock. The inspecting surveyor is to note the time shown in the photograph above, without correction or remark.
4:50
